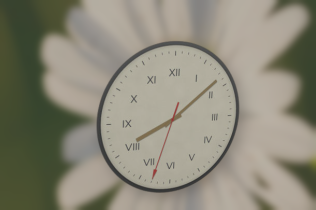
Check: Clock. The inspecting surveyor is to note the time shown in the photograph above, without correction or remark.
8:08:33
